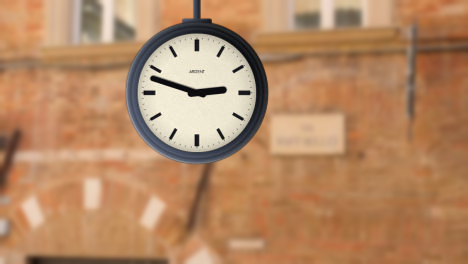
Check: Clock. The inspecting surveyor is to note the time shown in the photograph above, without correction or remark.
2:48
